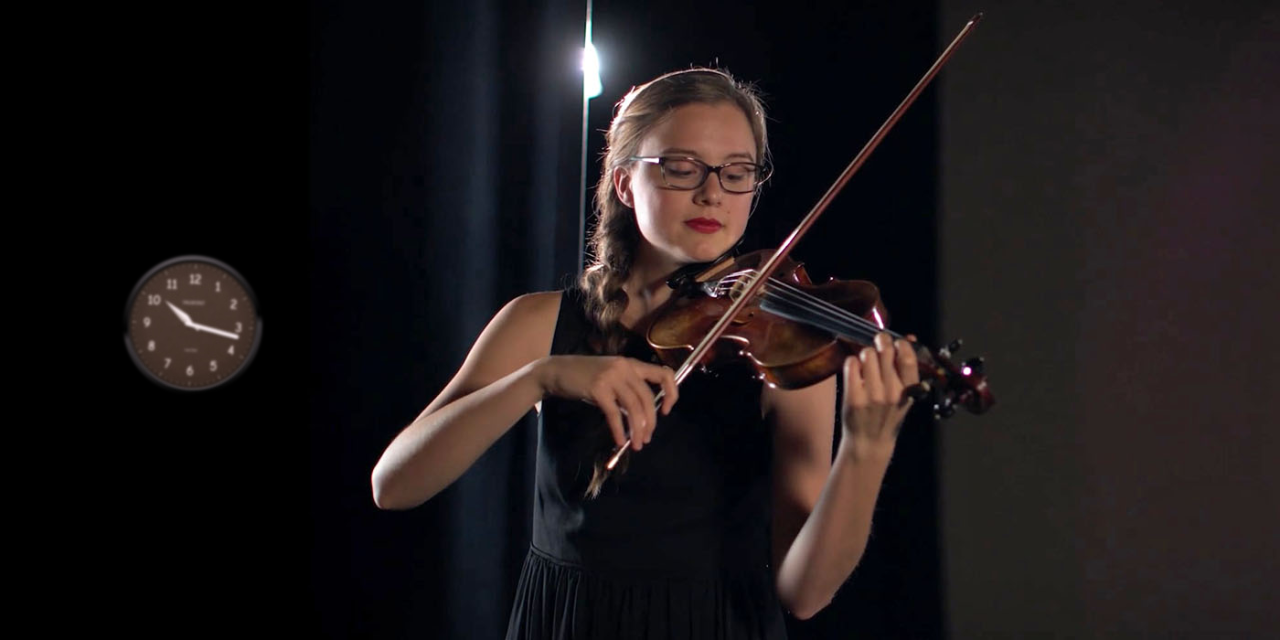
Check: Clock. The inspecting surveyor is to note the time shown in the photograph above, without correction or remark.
10:17
